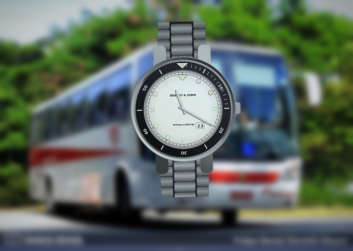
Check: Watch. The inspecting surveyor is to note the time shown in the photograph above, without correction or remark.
11:20
